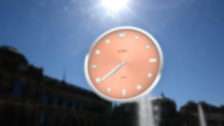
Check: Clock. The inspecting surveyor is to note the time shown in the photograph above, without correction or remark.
7:39
